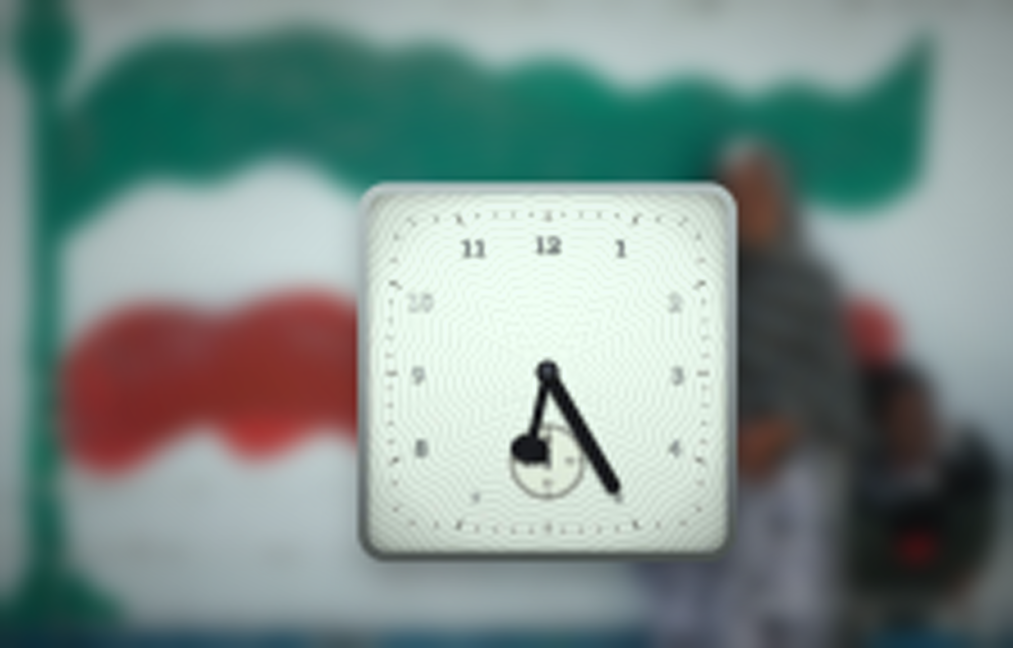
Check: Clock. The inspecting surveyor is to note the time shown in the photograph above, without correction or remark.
6:25
